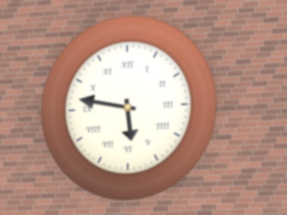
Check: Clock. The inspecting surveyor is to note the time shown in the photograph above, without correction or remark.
5:47
